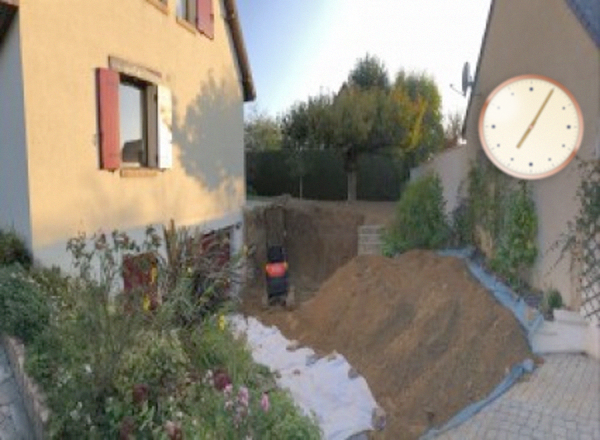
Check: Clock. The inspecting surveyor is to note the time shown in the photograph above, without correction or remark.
7:05
